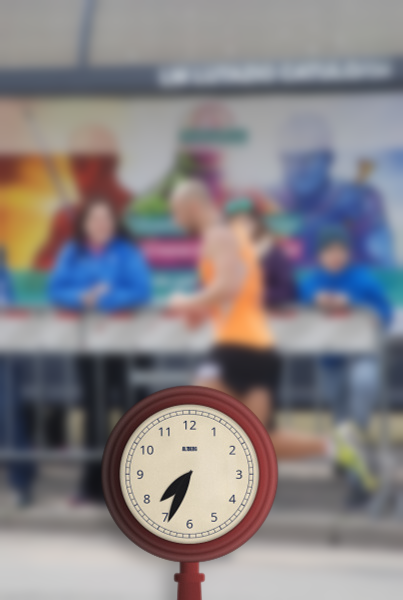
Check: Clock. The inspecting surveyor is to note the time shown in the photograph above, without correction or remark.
7:34
